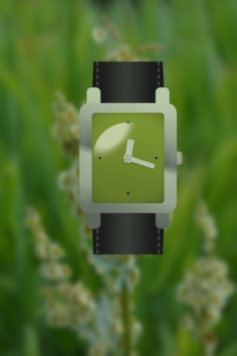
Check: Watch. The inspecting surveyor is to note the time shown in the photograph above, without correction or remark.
12:18
